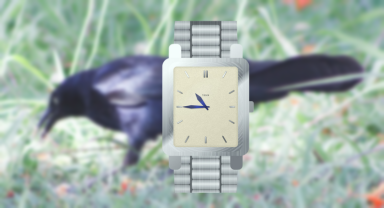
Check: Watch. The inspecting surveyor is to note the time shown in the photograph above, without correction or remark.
10:45
